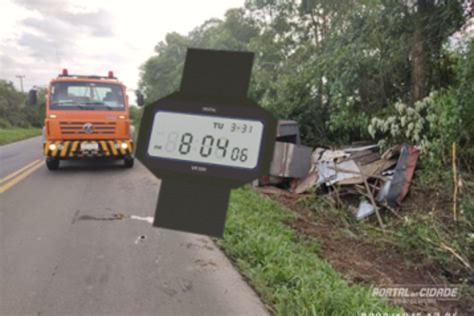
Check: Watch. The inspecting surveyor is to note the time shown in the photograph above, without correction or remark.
8:04:06
